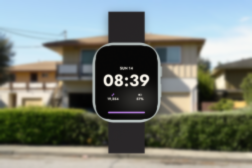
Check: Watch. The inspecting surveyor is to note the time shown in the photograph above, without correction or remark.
8:39
